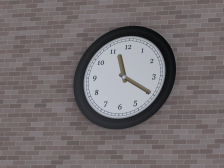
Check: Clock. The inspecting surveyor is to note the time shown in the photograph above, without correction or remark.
11:20
